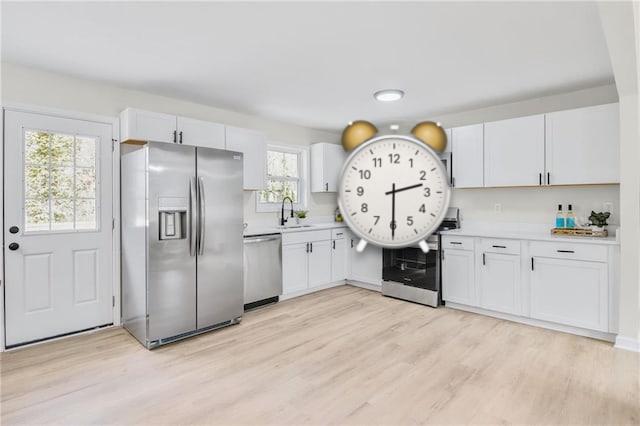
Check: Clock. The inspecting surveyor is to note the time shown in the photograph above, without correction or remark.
2:30
